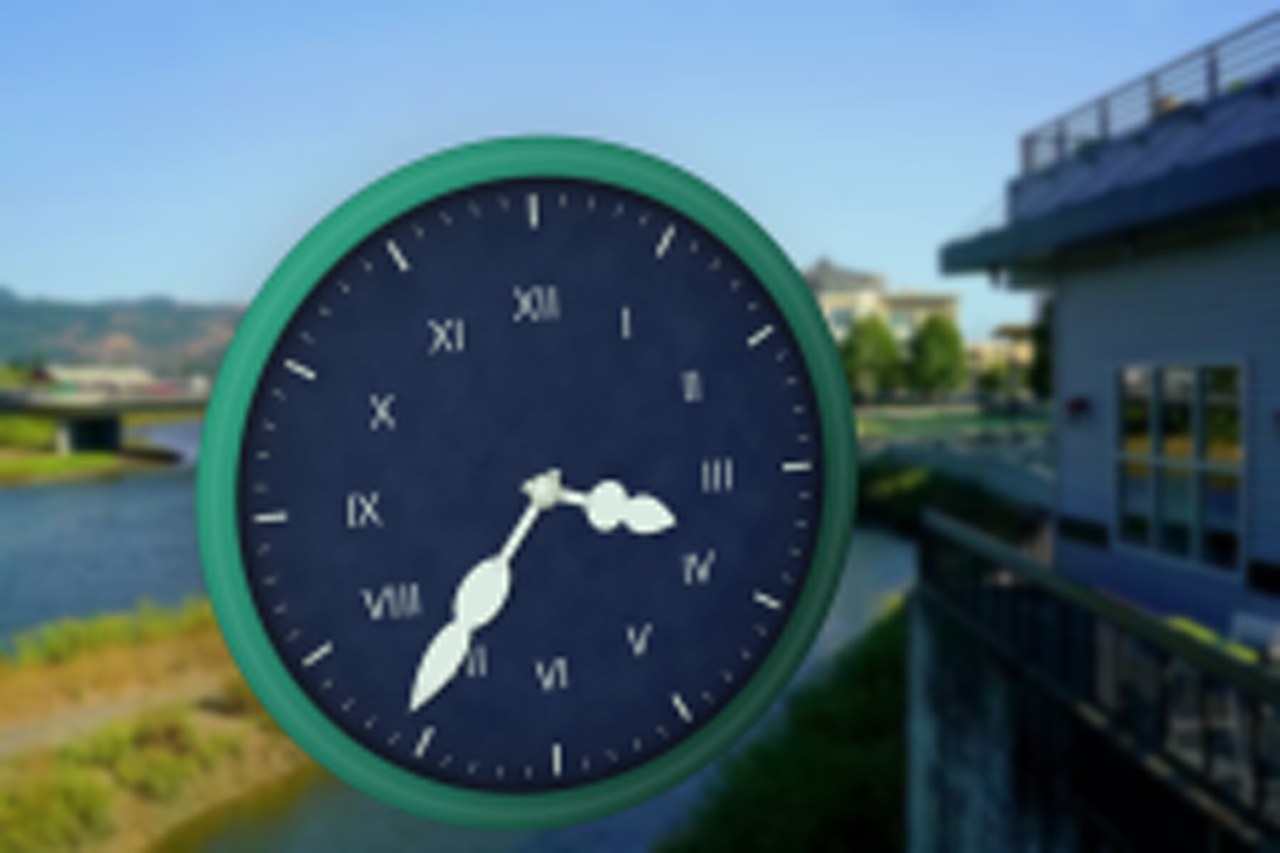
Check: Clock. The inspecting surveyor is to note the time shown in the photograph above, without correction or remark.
3:36
